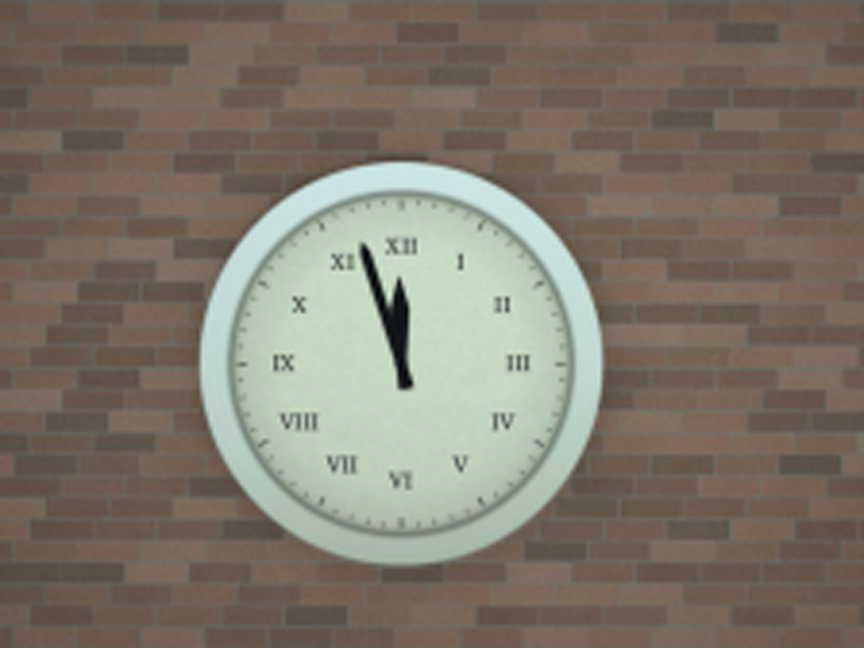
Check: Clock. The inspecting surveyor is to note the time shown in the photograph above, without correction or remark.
11:57
